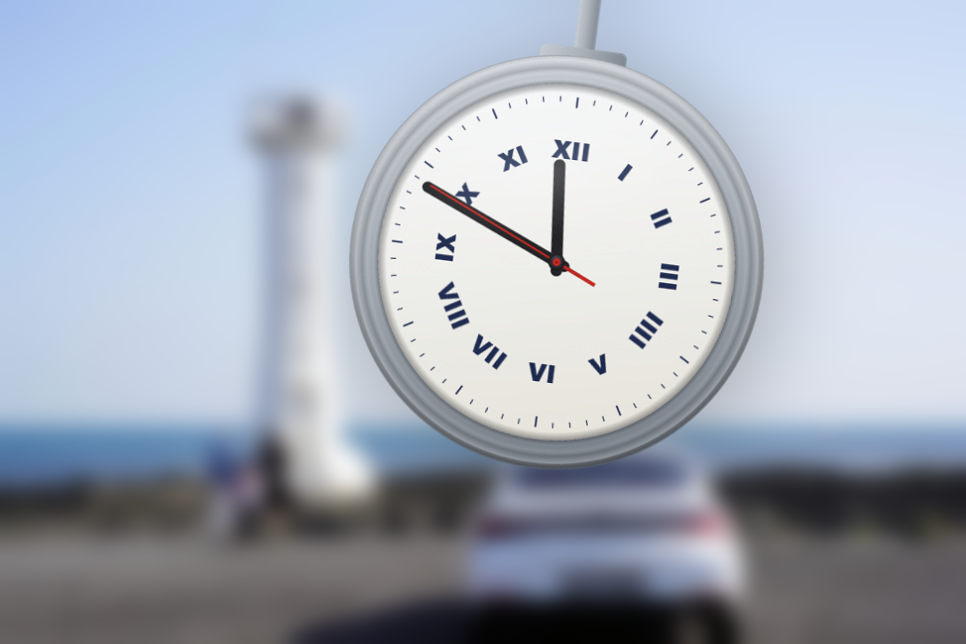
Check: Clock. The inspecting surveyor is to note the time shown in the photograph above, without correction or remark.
11:48:49
